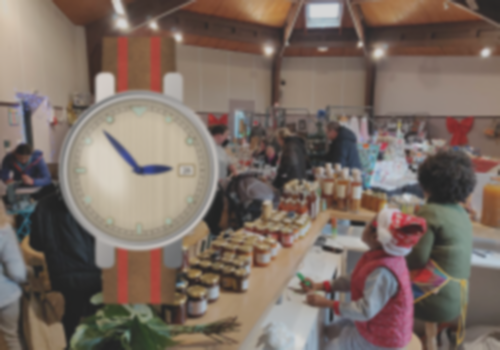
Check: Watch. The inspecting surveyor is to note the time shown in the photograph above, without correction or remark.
2:53
